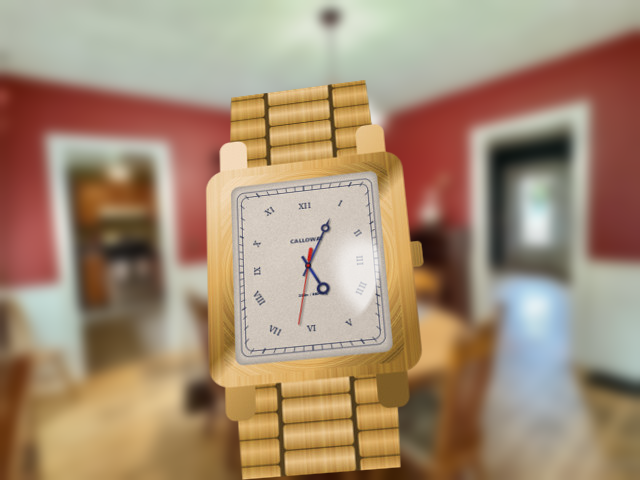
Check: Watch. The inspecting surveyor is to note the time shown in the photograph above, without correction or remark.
5:04:32
